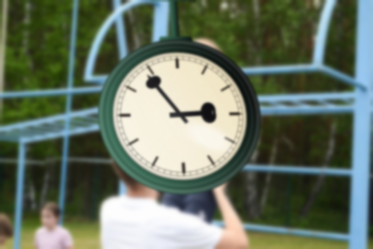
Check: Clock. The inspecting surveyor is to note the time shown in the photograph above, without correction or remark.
2:54
